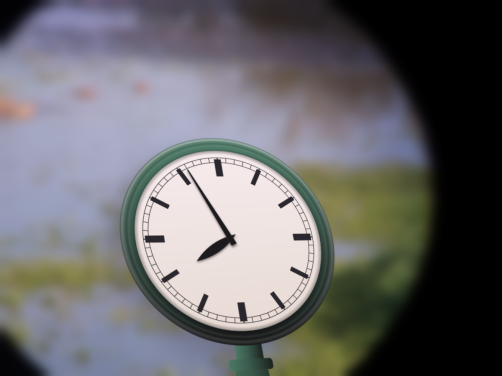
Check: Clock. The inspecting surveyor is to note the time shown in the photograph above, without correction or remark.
7:56
